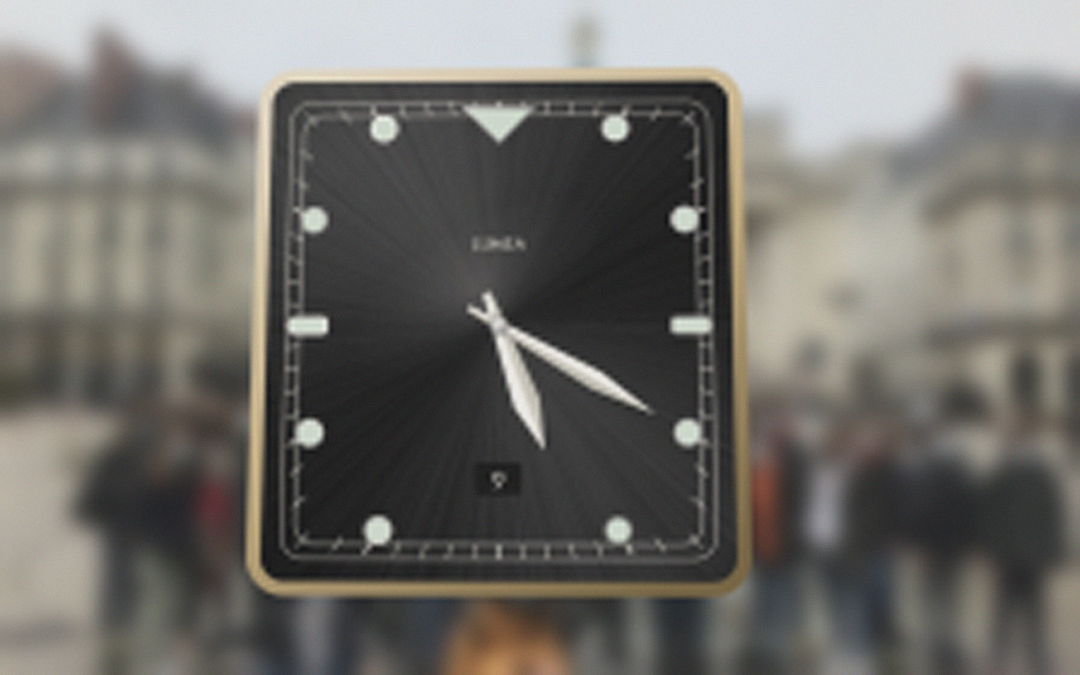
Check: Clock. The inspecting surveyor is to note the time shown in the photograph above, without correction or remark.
5:20
